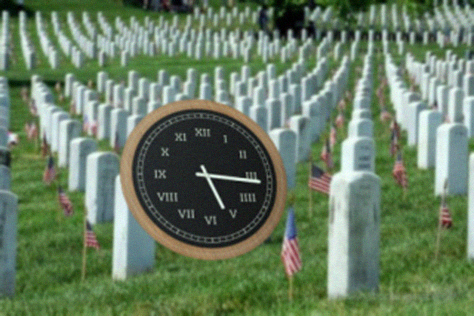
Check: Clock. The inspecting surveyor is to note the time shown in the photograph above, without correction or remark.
5:16
